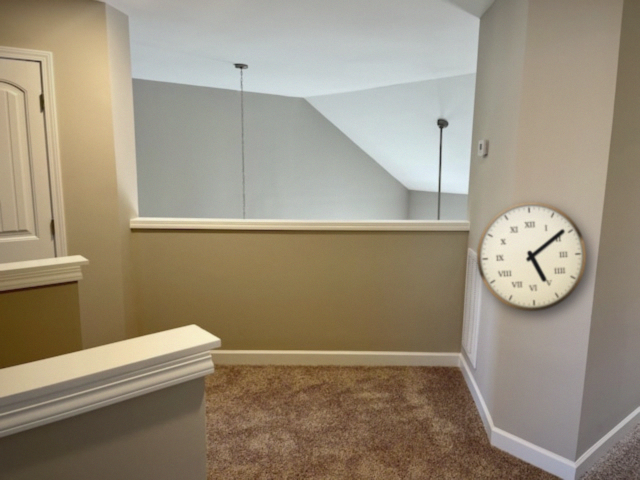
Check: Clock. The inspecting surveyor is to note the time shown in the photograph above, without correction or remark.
5:09
